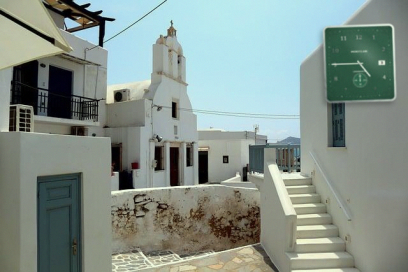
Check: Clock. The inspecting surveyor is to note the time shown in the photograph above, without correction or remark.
4:45
